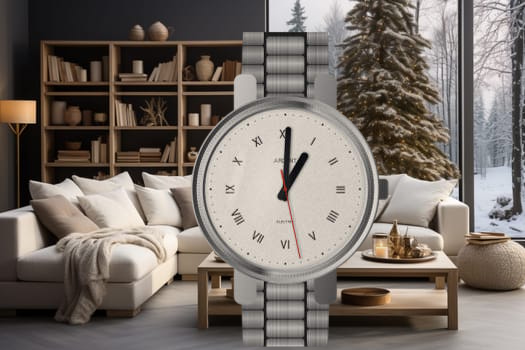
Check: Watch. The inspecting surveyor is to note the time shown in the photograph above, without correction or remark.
1:00:28
